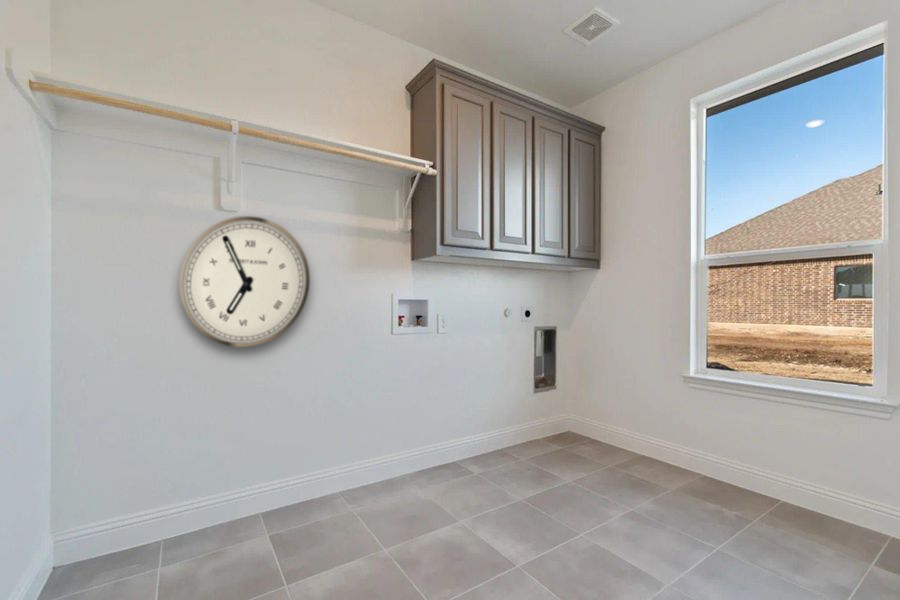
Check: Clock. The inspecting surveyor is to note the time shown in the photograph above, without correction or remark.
6:55
